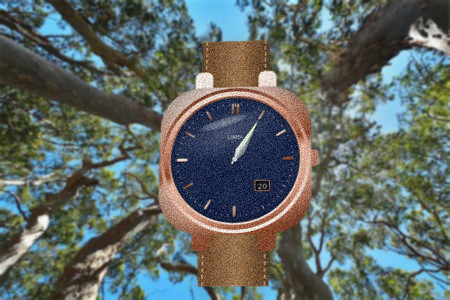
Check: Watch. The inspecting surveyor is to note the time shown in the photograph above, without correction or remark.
1:05
